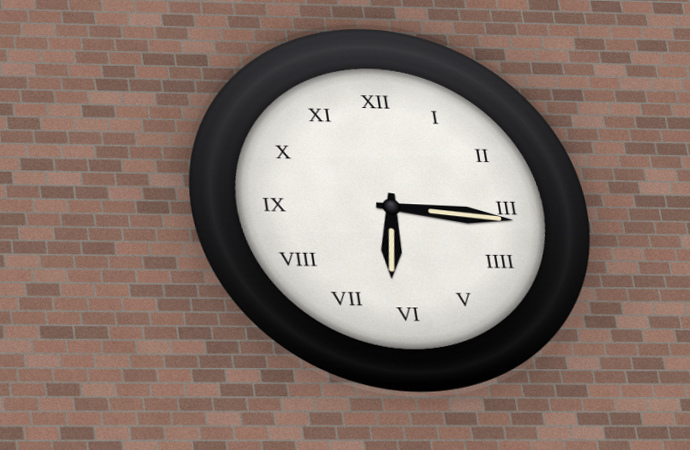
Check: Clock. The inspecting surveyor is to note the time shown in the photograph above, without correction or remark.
6:16
